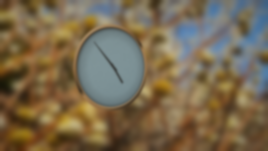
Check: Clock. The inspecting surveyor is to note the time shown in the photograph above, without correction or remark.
4:53
